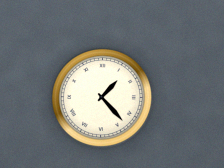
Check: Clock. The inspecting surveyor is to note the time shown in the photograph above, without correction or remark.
1:23
